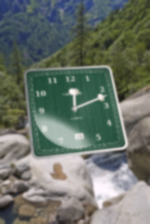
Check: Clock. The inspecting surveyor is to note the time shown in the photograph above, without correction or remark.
12:12
